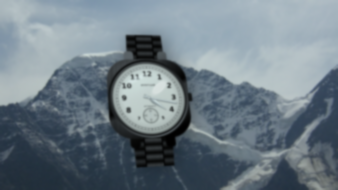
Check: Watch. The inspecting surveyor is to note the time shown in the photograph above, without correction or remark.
4:17
